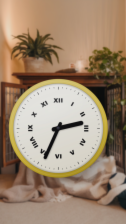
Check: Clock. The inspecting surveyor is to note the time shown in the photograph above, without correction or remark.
2:34
